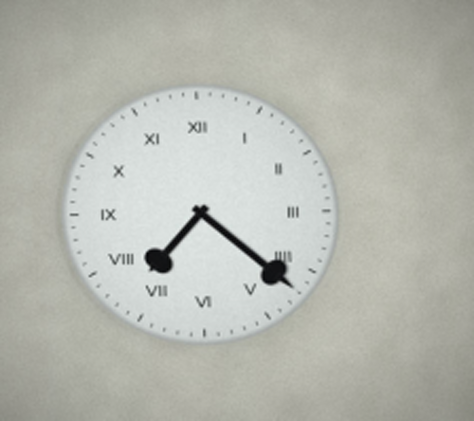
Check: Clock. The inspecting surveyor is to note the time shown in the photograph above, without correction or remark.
7:22
